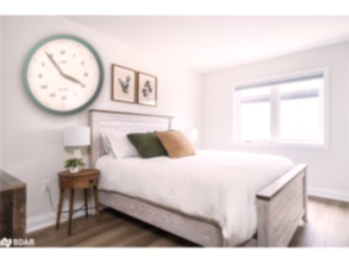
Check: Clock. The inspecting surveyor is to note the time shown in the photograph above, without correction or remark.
3:54
